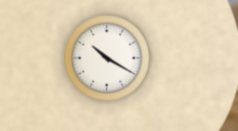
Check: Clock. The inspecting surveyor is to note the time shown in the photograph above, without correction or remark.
10:20
